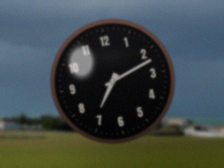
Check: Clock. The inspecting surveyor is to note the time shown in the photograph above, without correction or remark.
7:12
